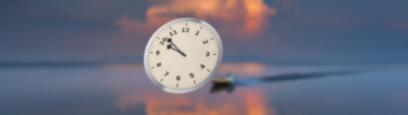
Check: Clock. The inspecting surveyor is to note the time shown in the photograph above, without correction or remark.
9:52
